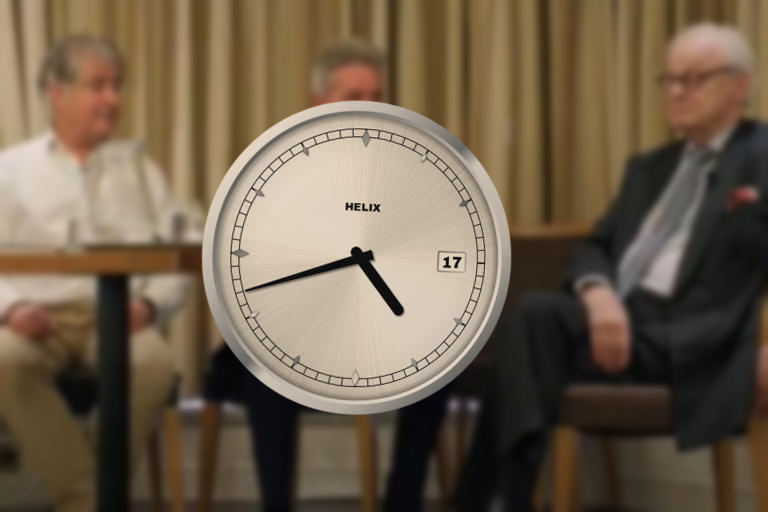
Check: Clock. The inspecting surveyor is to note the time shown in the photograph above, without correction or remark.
4:42
